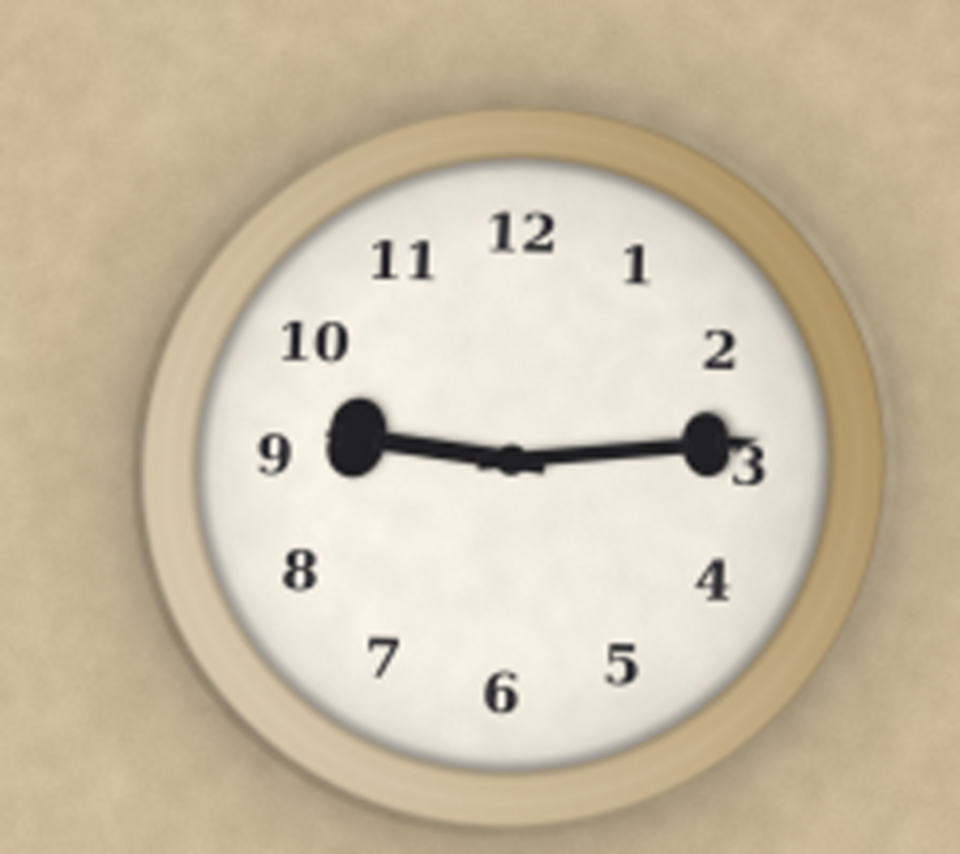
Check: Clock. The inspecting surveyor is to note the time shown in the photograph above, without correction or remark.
9:14
